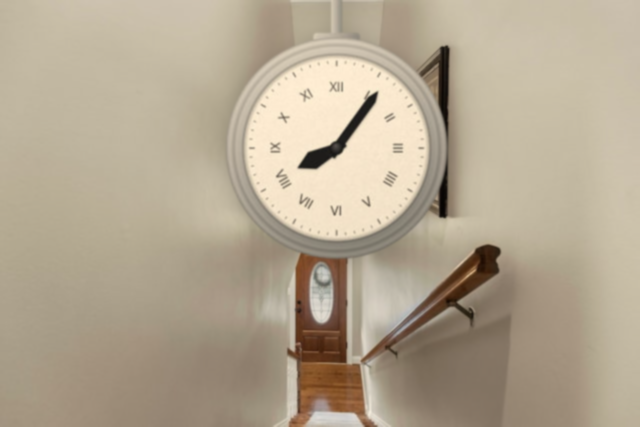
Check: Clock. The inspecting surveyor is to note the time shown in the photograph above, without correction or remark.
8:06
